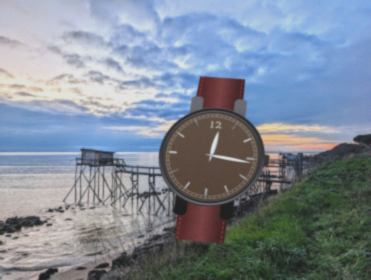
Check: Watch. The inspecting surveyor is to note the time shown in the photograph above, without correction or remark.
12:16
